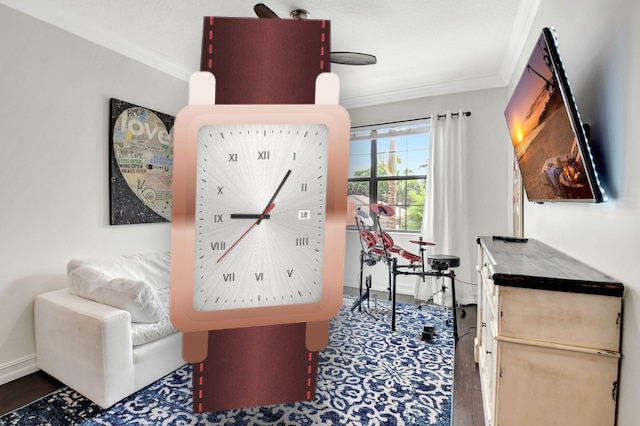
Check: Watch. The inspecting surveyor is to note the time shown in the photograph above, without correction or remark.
9:05:38
